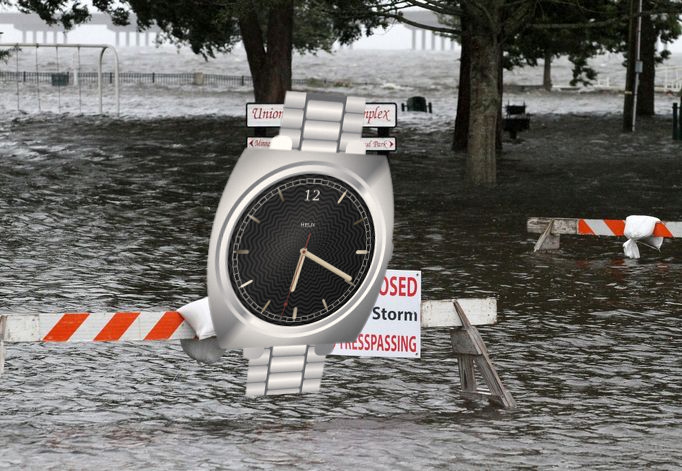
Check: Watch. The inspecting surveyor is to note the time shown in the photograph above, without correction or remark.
6:19:32
